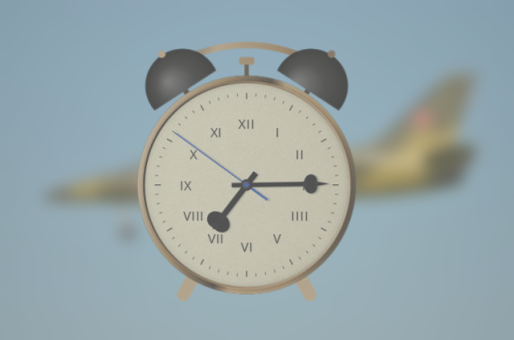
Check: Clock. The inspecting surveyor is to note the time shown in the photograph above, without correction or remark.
7:14:51
